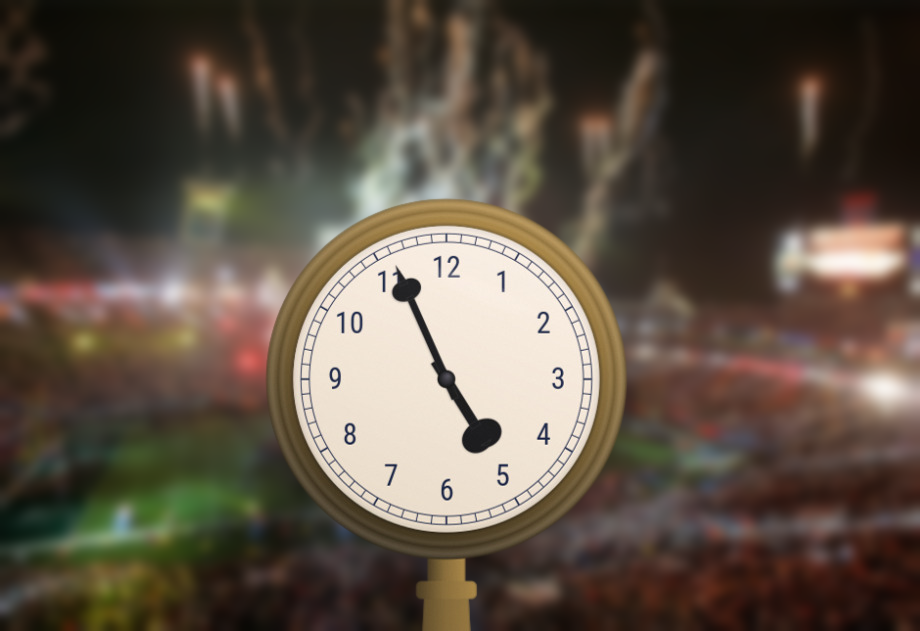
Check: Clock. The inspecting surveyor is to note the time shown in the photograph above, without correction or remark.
4:56
